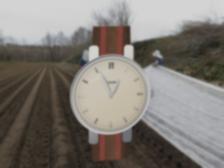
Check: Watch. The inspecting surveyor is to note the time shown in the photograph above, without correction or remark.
12:56
